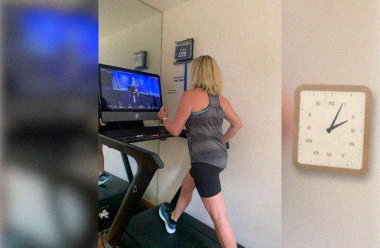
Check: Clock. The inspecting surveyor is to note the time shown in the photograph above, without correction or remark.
2:04
